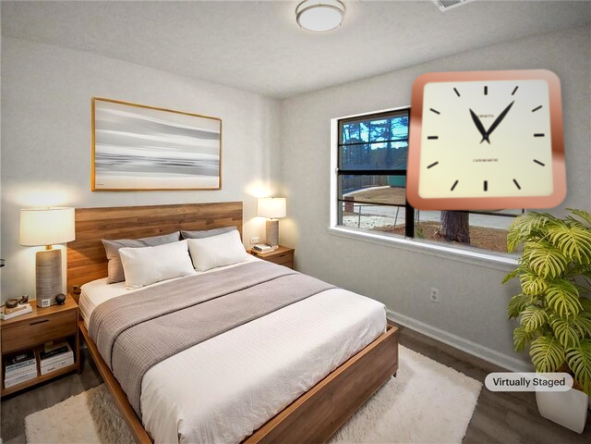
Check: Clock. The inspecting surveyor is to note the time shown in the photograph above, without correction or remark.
11:06
